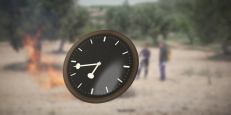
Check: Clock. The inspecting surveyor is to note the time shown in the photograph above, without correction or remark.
6:43
